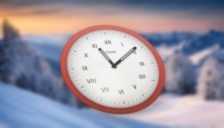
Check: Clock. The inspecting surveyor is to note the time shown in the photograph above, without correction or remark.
11:09
